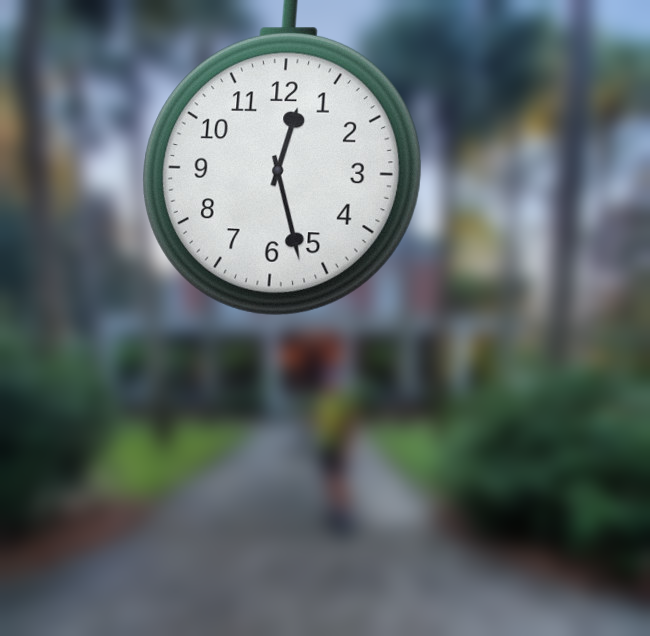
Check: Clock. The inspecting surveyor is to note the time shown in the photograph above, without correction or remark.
12:27
